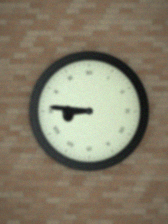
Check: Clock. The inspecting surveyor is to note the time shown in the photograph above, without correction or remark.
8:46
